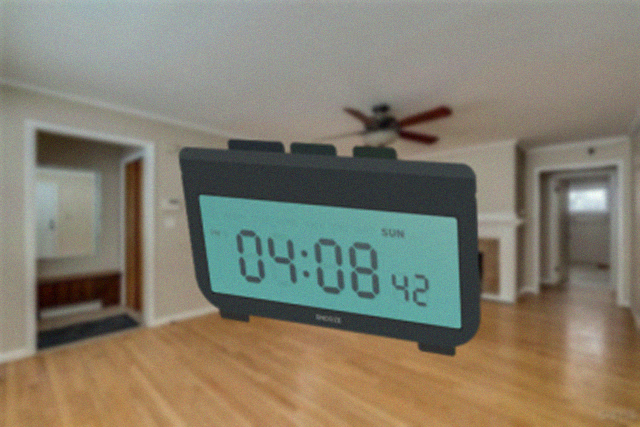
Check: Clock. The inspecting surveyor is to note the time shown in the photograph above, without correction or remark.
4:08:42
